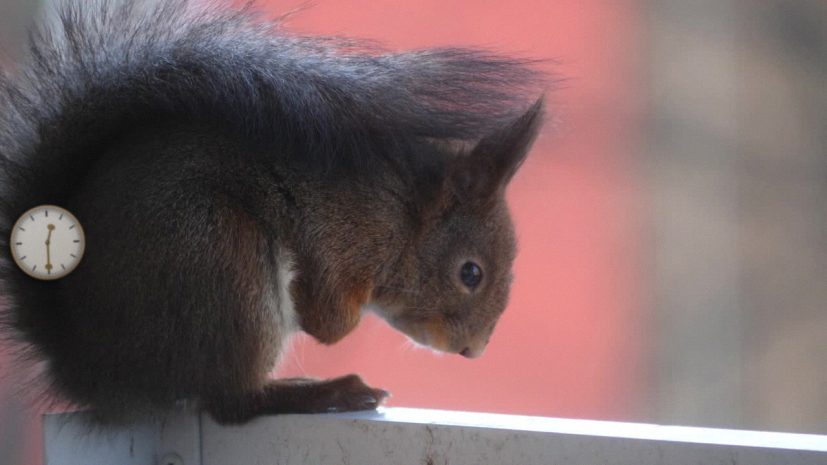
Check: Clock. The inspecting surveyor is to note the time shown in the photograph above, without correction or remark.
12:30
